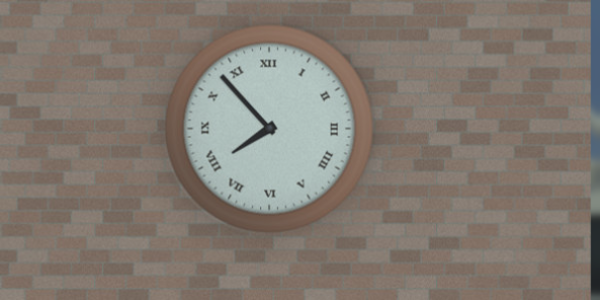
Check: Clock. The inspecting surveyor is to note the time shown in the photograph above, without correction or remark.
7:53
